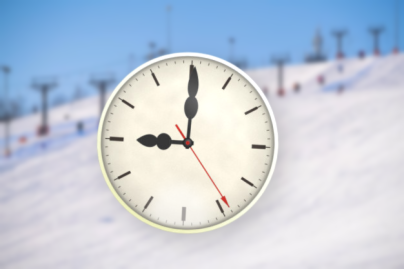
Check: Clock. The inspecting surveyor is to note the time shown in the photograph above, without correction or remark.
9:00:24
